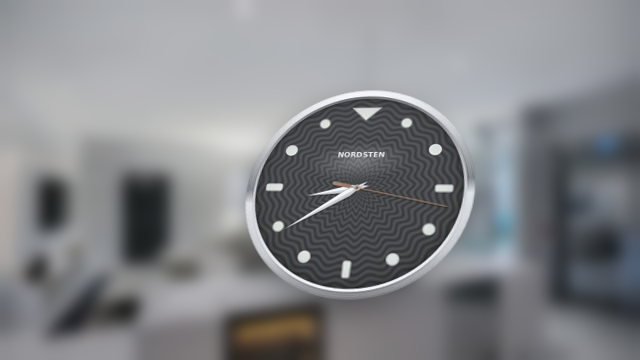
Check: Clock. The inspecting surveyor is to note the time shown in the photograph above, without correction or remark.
8:39:17
